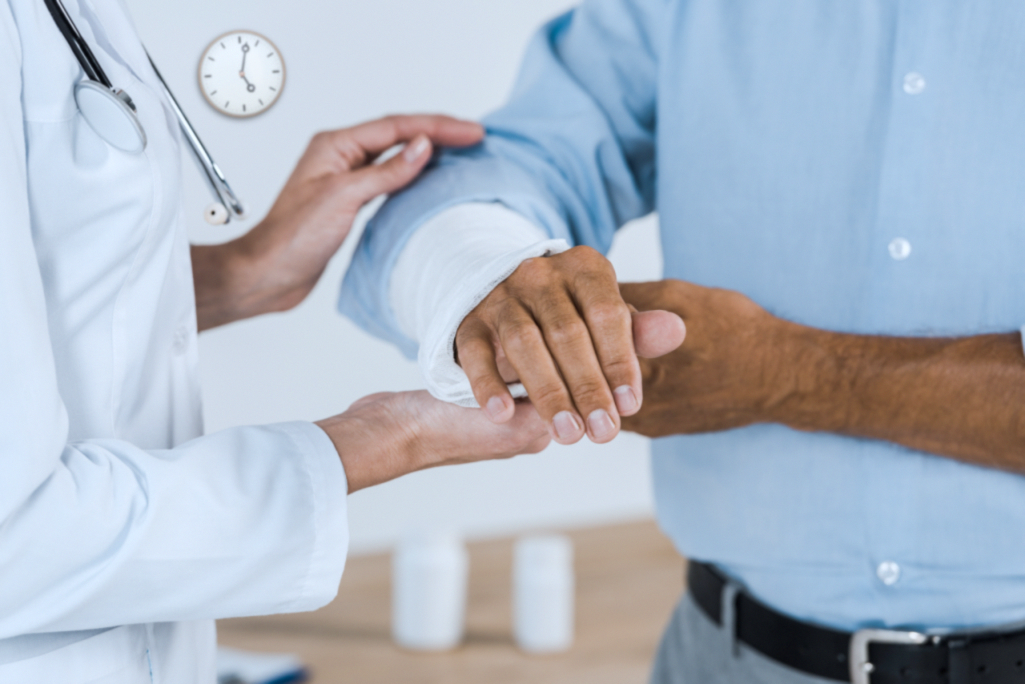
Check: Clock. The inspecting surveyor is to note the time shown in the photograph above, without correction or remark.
5:02
